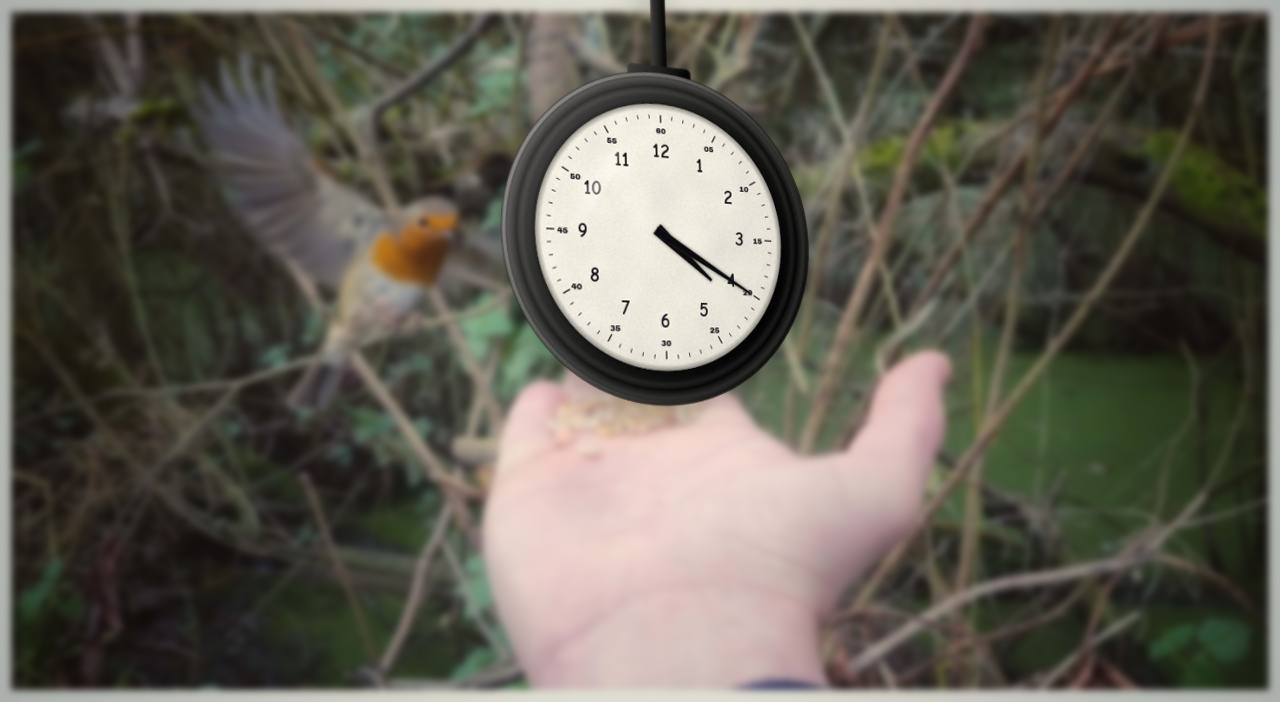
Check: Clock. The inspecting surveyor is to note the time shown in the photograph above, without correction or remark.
4:20
